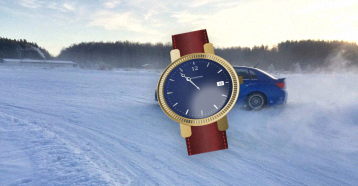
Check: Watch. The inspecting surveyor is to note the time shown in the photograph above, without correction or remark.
10:54
